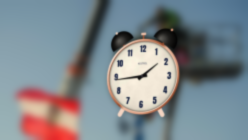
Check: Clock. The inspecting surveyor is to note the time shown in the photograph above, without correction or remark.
1:44
